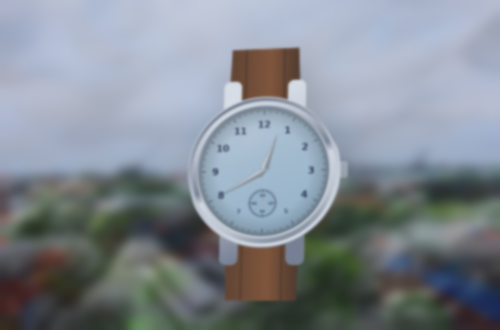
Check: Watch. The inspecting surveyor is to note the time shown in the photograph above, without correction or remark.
12:40
